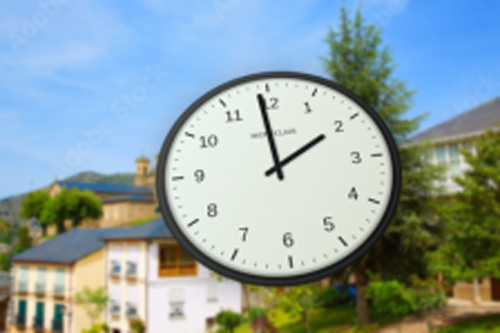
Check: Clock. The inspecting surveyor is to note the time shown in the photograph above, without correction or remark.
1:59
